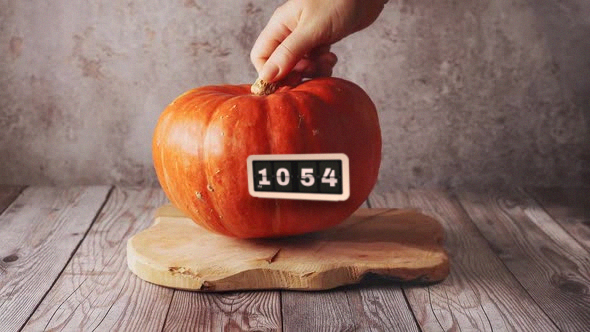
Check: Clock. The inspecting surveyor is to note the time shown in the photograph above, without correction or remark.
10:54
